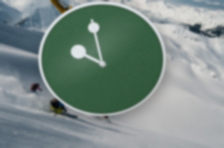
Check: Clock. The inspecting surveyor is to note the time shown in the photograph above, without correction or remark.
9:58
